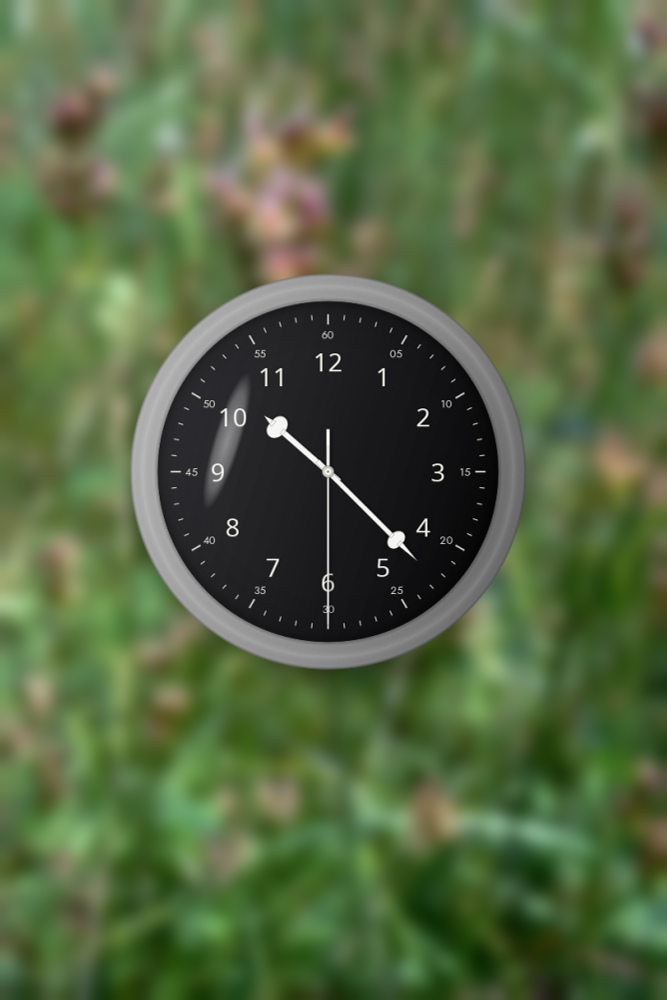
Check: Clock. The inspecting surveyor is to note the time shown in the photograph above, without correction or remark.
10:22:30
